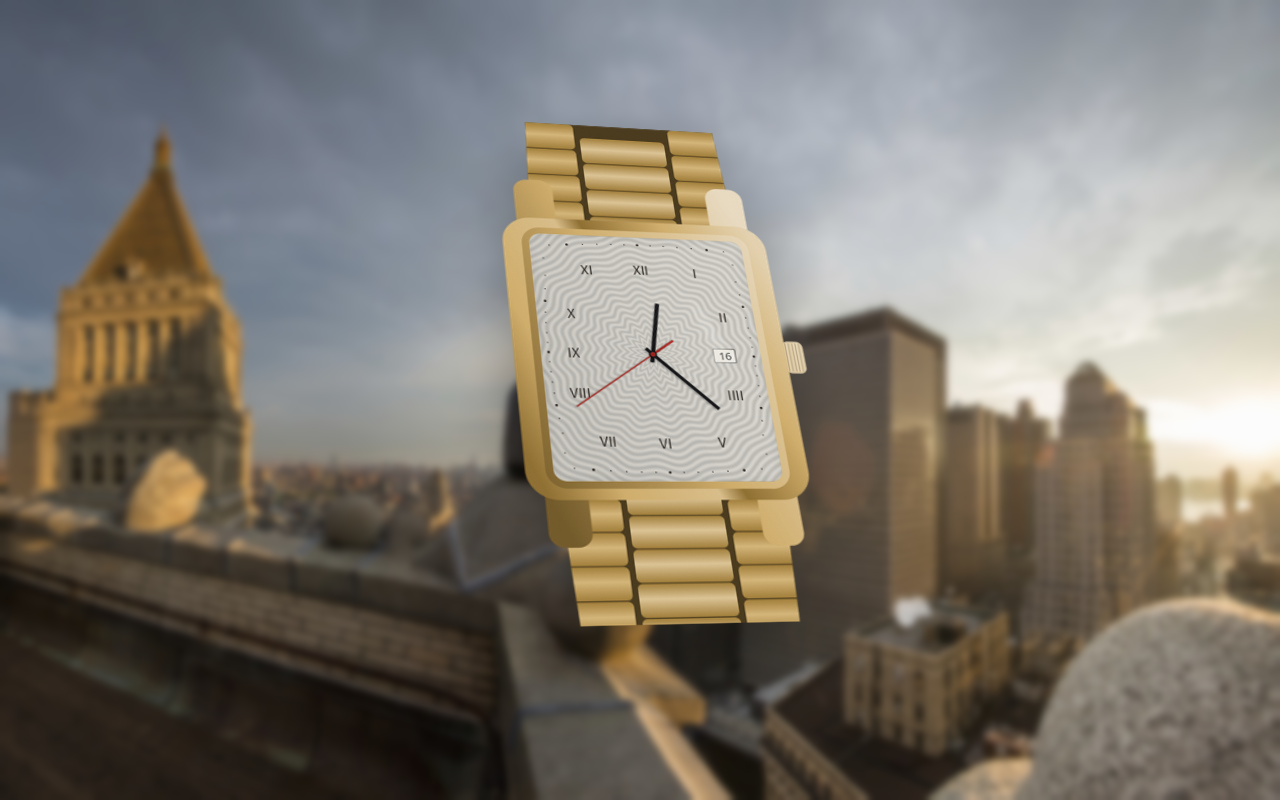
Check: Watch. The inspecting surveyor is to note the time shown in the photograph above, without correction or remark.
12:22:39
